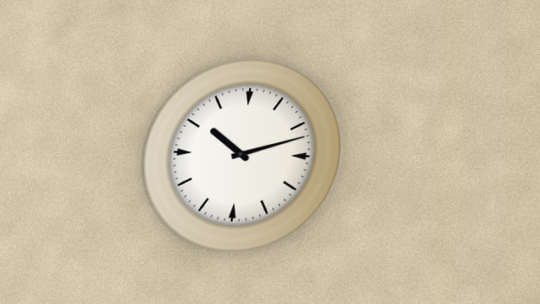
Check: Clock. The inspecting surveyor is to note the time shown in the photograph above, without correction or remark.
10:12
